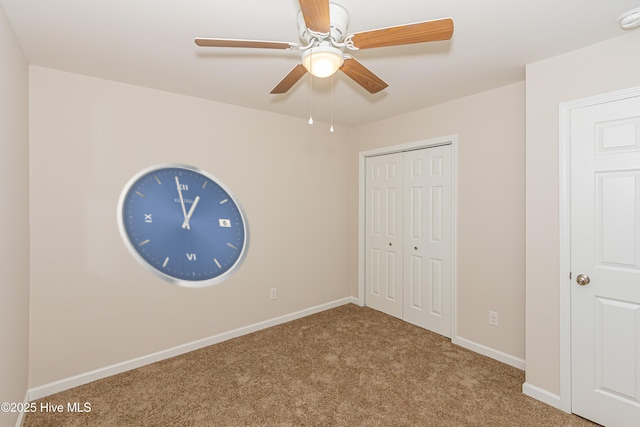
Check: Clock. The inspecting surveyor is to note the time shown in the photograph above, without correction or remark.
12:59
